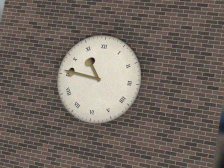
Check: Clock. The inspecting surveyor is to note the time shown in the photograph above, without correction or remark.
10:46
